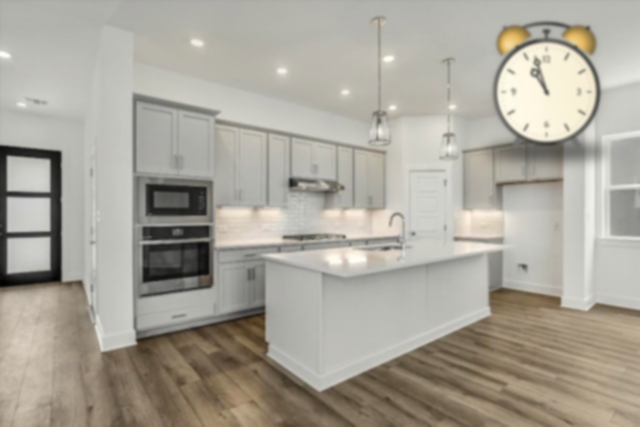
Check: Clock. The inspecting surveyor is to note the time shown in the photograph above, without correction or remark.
10:57
